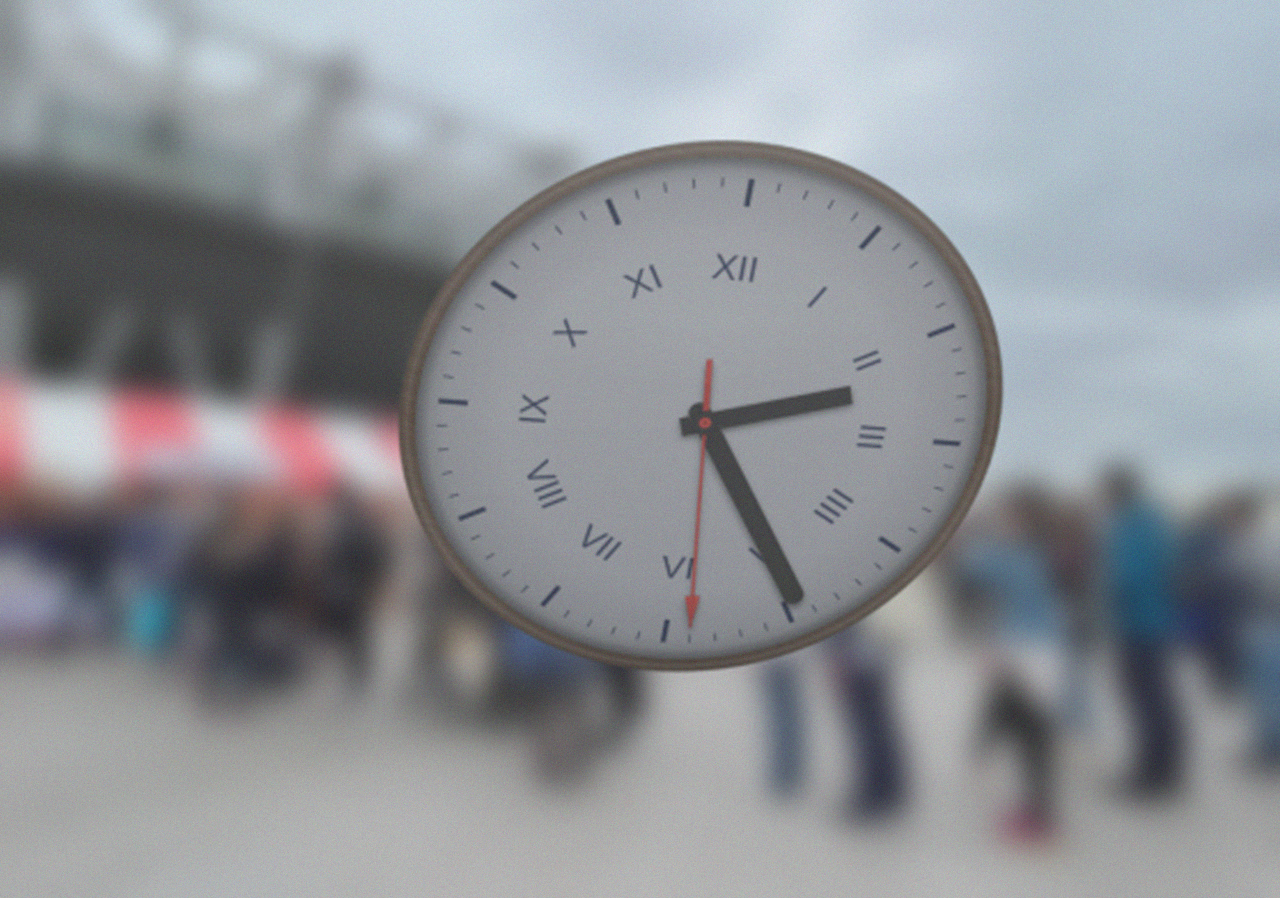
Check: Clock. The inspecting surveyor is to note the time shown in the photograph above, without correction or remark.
2:24:29
